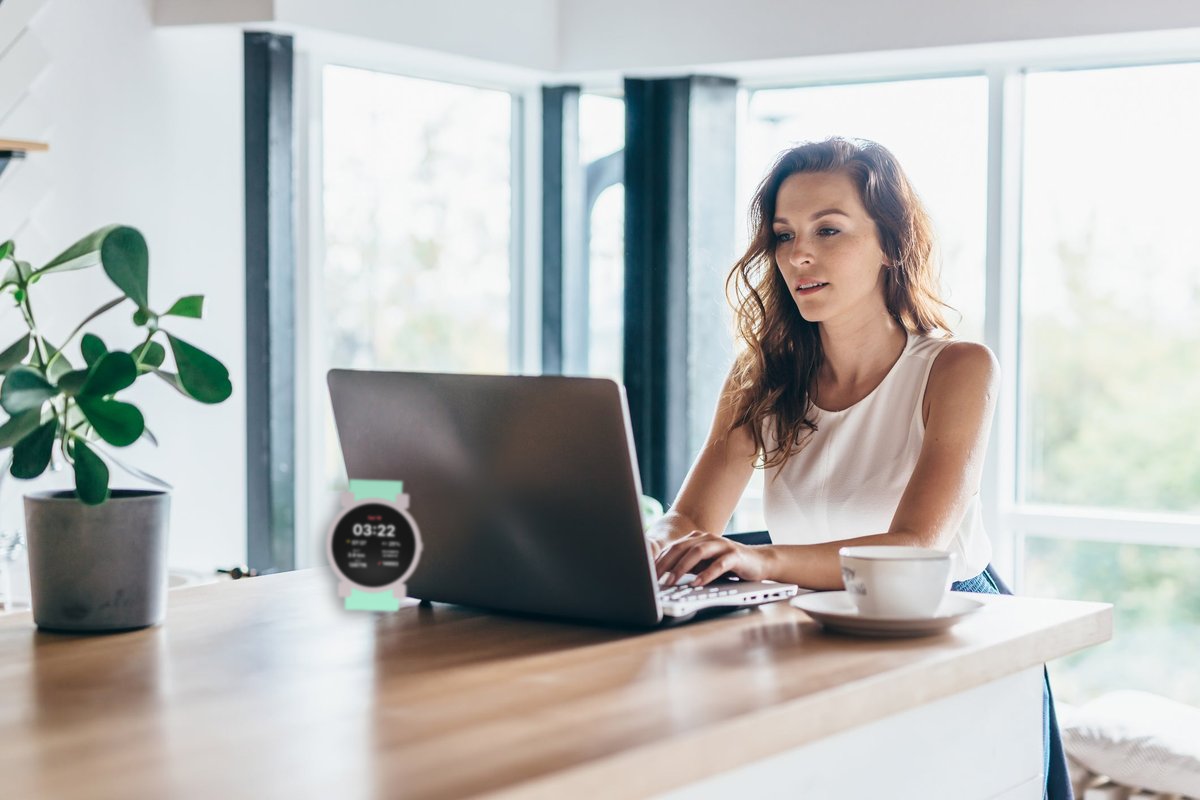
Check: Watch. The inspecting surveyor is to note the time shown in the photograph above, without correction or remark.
3:22
